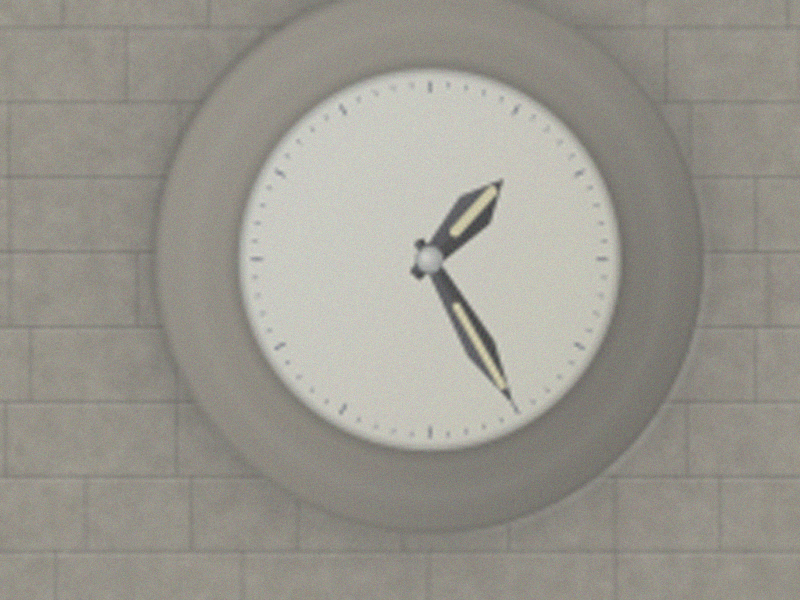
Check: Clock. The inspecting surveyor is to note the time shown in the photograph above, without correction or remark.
1:25
